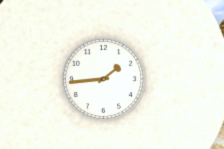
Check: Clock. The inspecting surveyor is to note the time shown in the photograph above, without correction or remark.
1:44
